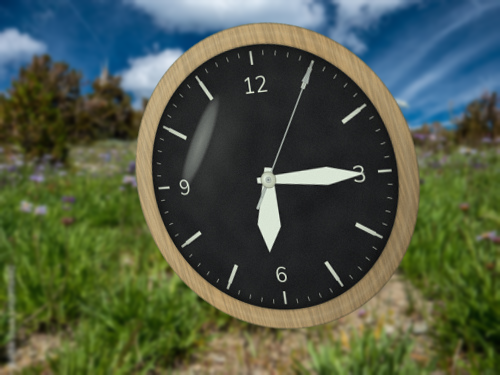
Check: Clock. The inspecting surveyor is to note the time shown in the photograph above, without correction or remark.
6:15:05
